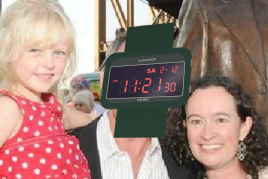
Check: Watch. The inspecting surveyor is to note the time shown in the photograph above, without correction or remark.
11:21:30
